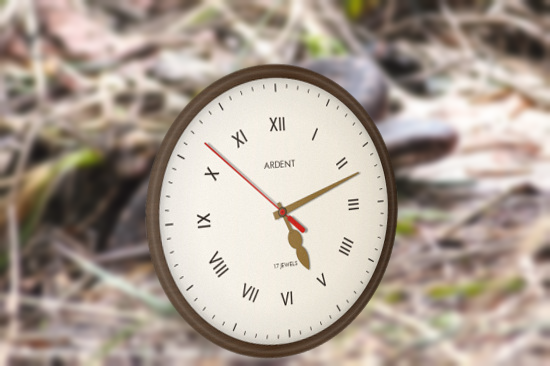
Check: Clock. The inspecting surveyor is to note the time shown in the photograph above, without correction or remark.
5:11:52
